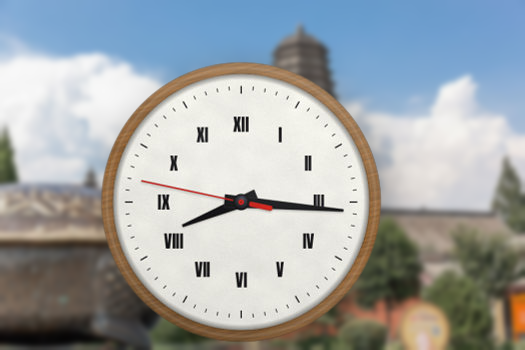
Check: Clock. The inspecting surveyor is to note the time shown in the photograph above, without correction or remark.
8:15:47
